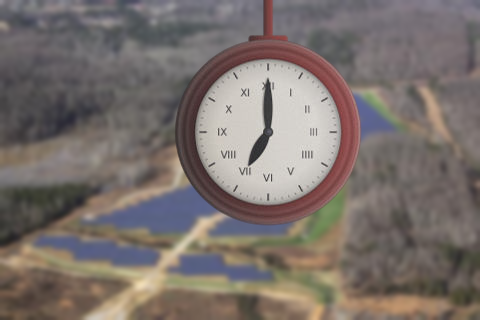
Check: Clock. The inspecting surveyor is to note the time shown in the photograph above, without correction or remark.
7:00
